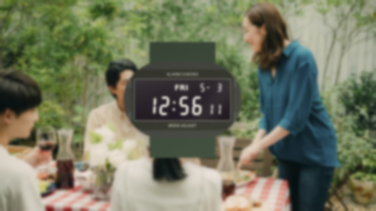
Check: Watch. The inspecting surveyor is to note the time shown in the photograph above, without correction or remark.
12:56:11
